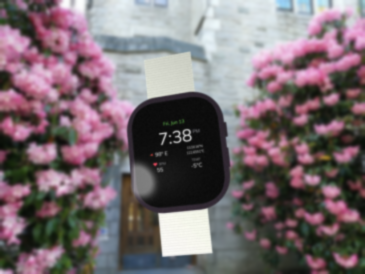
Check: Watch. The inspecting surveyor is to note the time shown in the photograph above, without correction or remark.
7:38
